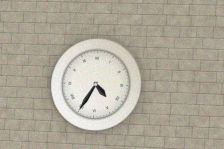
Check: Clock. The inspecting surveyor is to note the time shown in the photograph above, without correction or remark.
4:35
